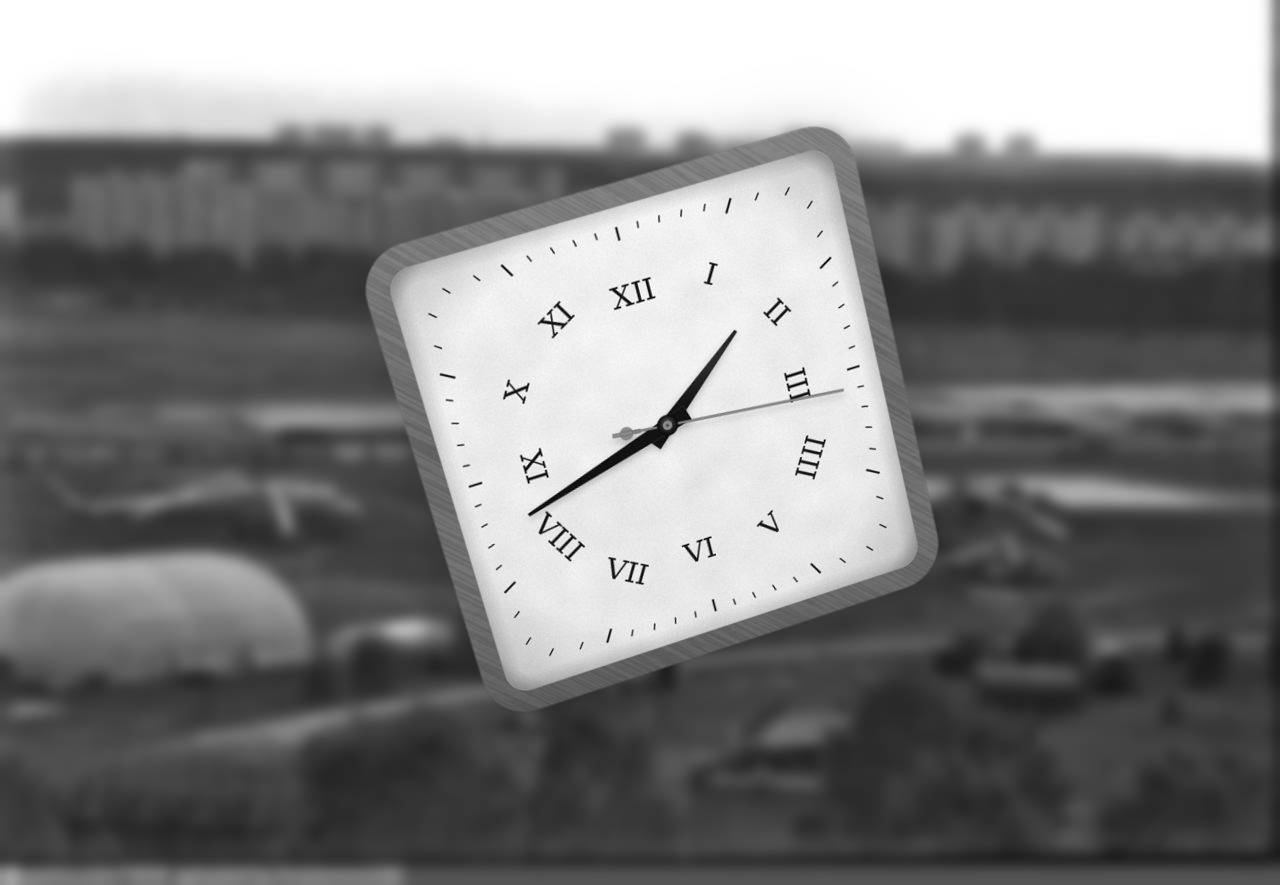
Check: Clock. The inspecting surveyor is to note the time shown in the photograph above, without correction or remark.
1:42:16
